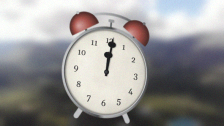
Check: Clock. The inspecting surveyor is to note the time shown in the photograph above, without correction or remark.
12:01
